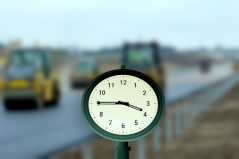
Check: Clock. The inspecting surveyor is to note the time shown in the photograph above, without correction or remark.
3:45
